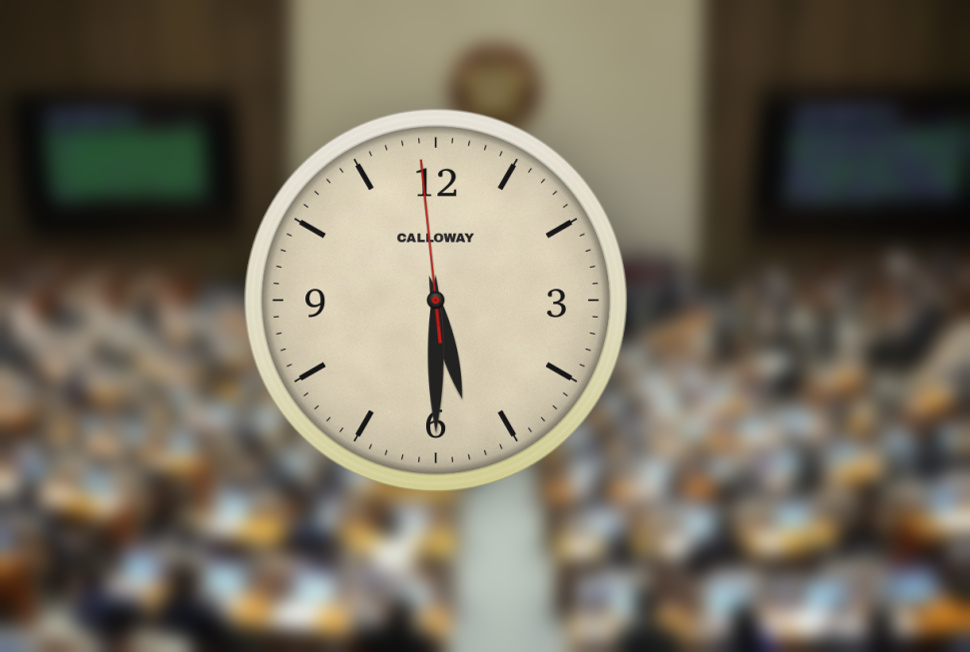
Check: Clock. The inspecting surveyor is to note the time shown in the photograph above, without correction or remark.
5:29:59
